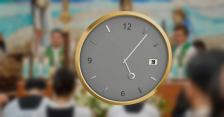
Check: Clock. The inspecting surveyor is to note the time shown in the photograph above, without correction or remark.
5:06
